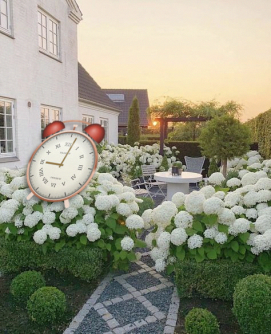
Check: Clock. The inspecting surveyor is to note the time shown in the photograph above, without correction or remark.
9:02
